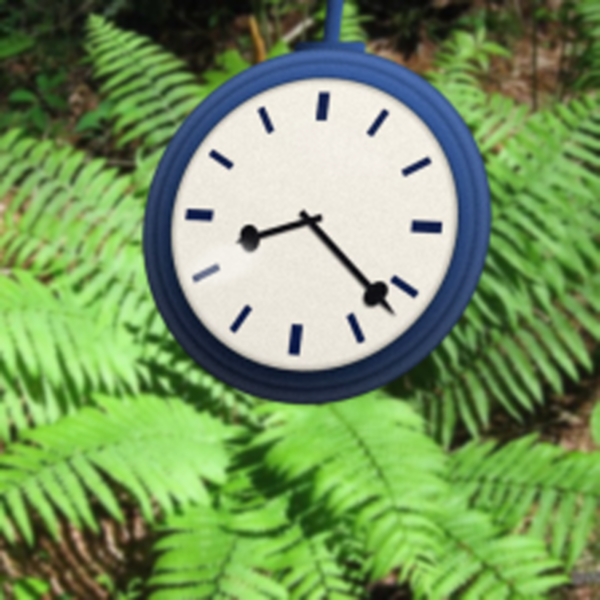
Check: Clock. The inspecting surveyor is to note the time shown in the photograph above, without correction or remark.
8:22
